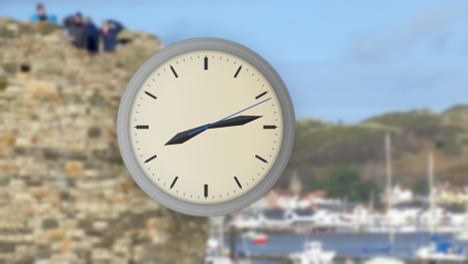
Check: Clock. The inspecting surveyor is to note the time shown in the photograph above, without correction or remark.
8:13:11
